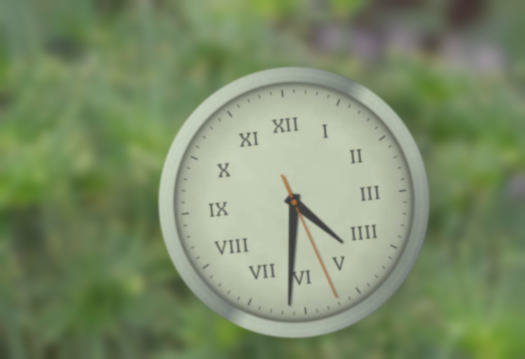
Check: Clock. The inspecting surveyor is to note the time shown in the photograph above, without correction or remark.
4:31:27
